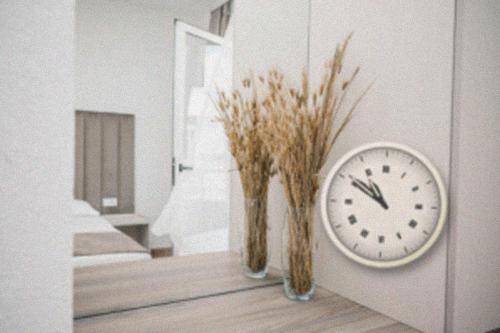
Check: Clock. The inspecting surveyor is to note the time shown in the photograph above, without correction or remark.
10:51
